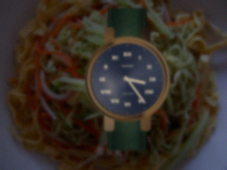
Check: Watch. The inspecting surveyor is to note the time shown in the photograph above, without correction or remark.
3:24
